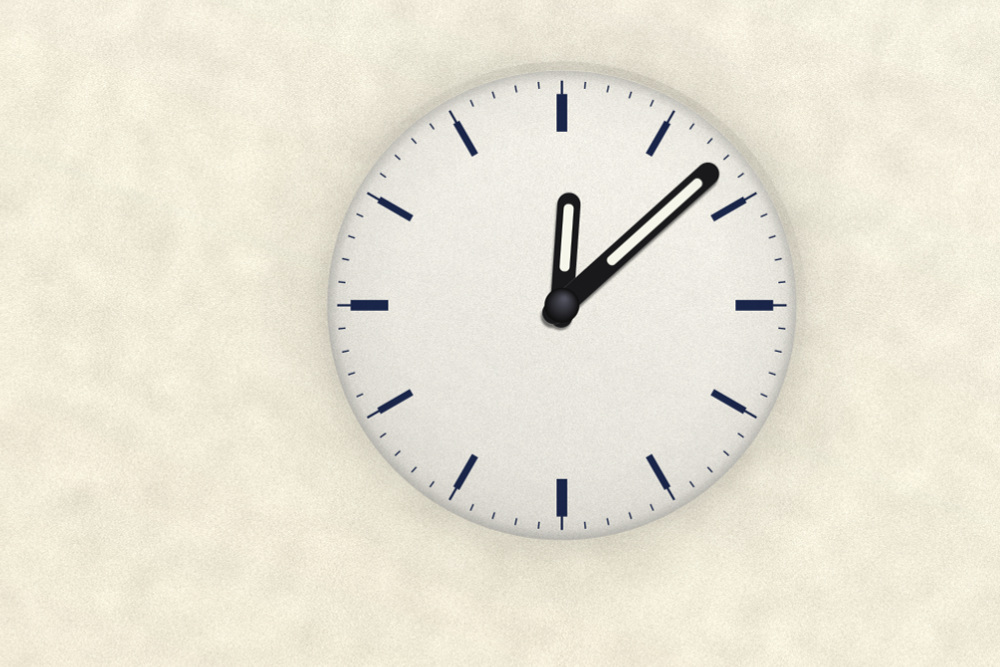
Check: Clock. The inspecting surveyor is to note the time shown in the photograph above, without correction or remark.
12:08
